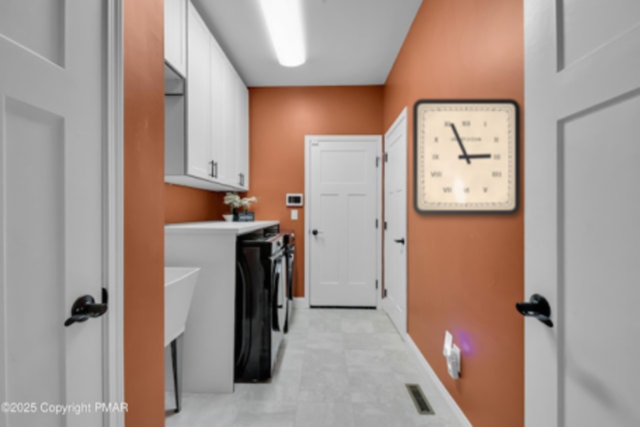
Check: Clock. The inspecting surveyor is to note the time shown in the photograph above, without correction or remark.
2:56
